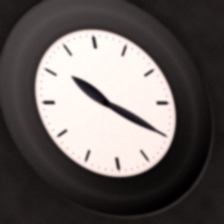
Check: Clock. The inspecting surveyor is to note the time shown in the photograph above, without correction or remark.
10:20
